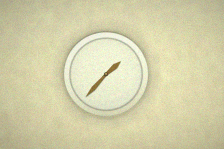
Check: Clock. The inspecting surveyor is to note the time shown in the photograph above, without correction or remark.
1:37
